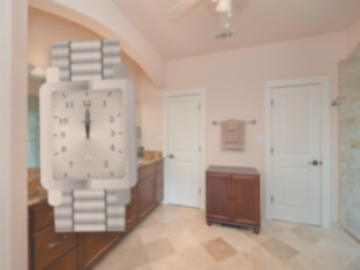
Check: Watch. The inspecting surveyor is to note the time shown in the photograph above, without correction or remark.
12:00
